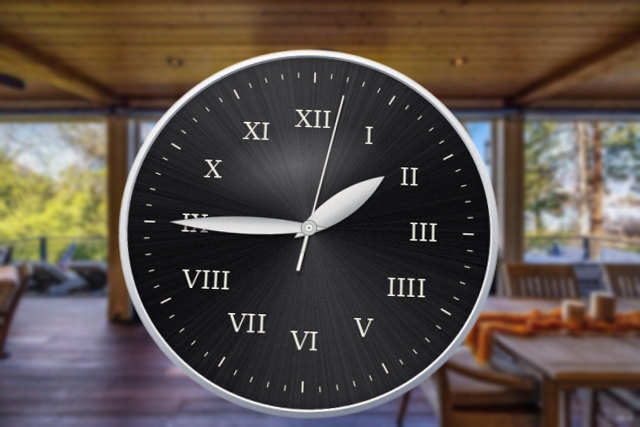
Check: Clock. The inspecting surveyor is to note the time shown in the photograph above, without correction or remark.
1:45:02
